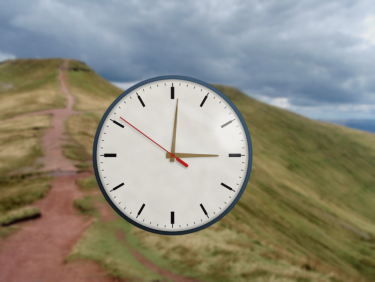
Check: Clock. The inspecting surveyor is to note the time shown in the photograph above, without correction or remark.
3:00:51
